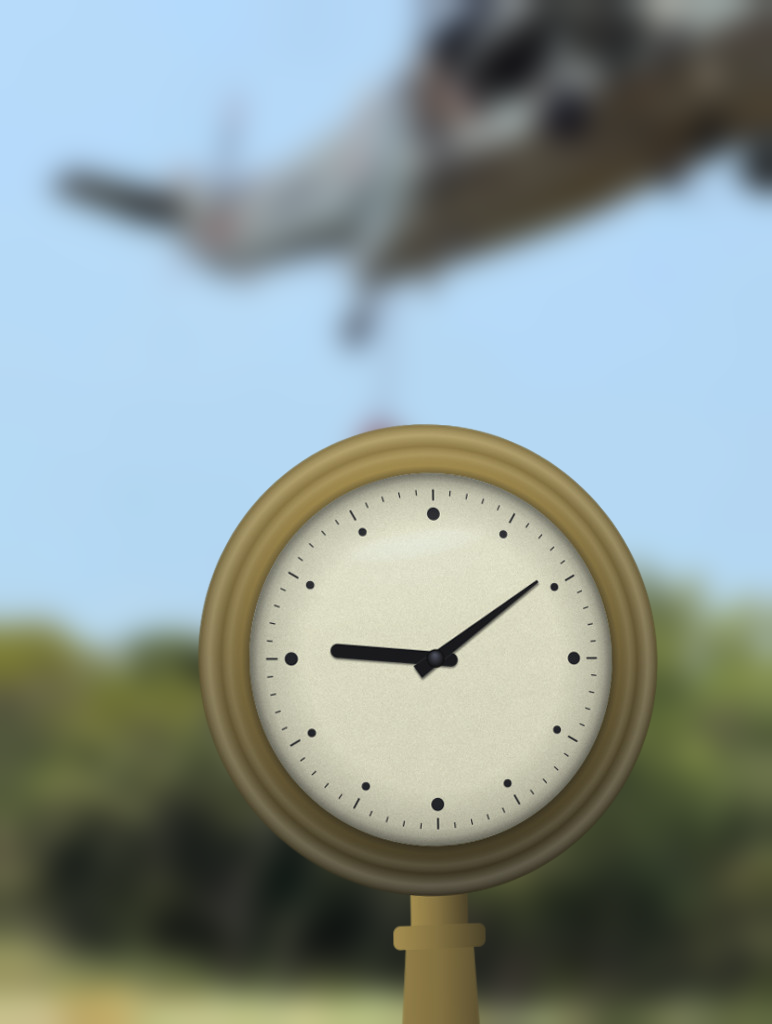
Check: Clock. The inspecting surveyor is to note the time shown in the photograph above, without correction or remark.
9:09
